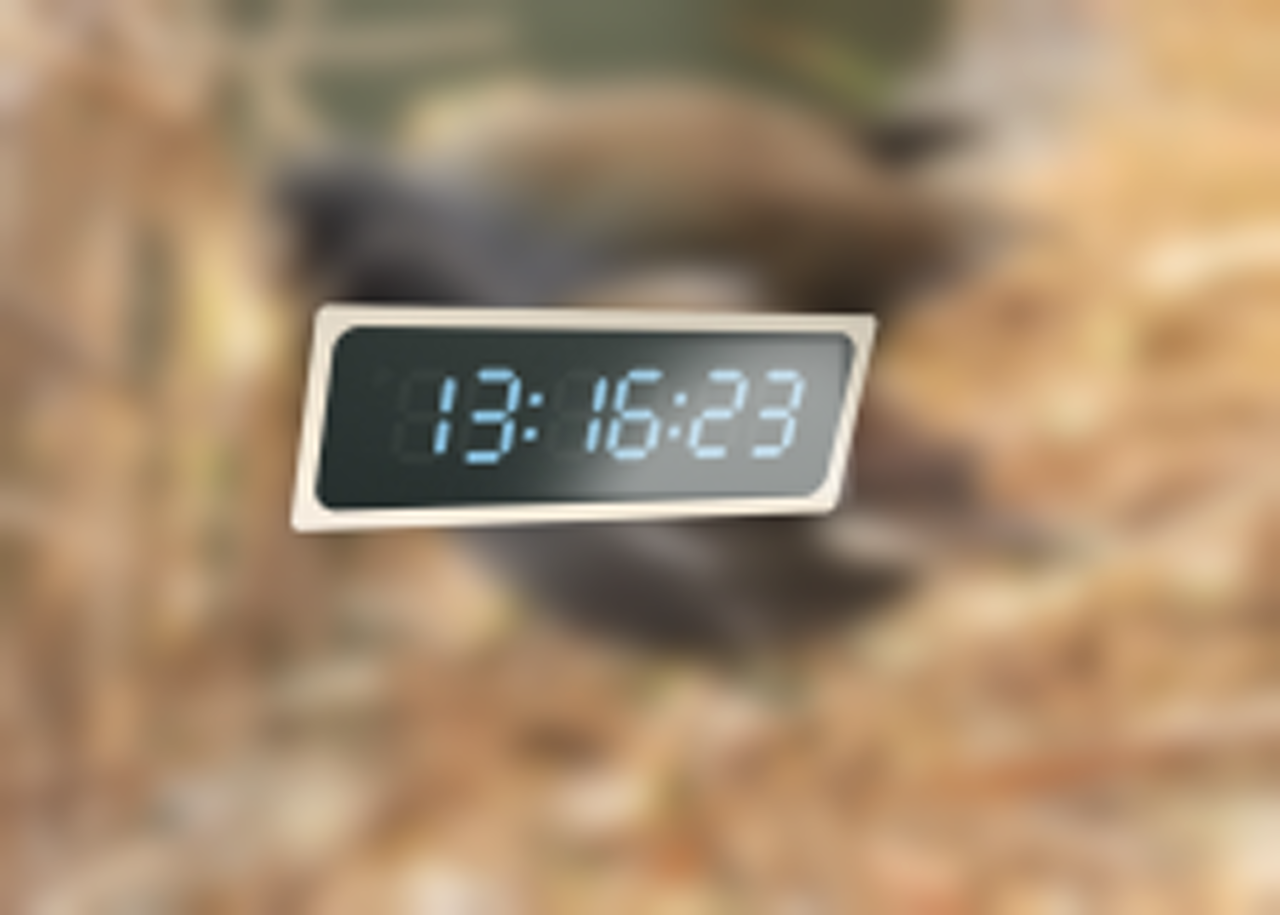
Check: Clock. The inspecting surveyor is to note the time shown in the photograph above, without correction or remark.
13:16:23
